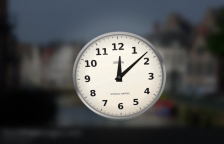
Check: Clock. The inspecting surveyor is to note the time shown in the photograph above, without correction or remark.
12:08
